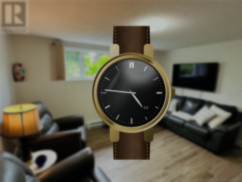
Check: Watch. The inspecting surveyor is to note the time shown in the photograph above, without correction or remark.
4:46
